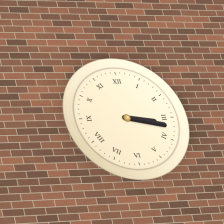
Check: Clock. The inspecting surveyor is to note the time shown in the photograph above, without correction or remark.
3:17
